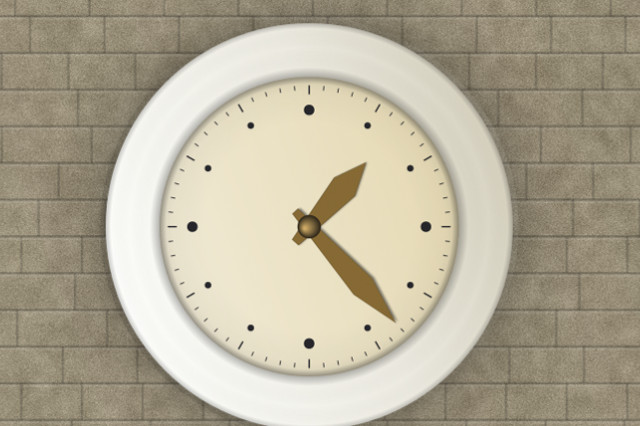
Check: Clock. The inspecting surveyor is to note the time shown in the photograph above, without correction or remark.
1:23
